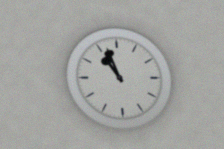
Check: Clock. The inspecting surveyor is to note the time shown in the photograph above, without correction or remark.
10:57
